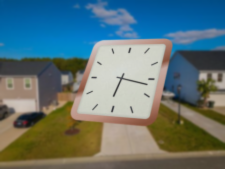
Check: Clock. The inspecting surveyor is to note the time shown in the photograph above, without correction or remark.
6:17
